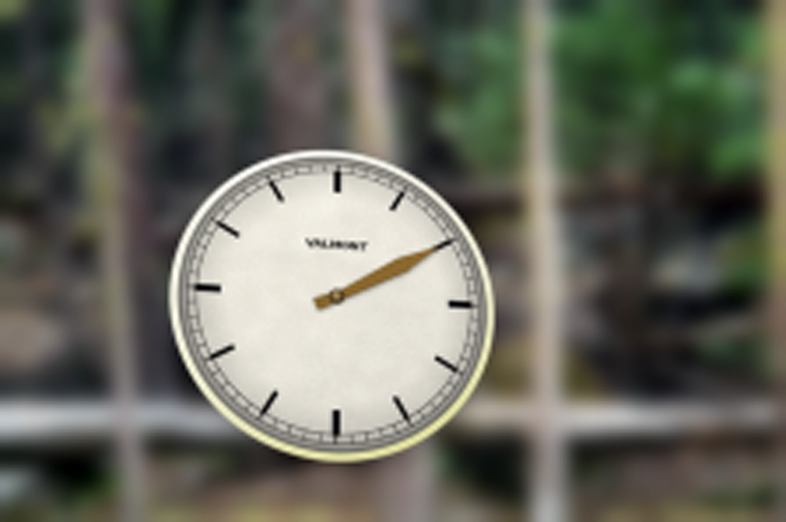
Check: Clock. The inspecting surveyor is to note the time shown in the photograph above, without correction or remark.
2:10
